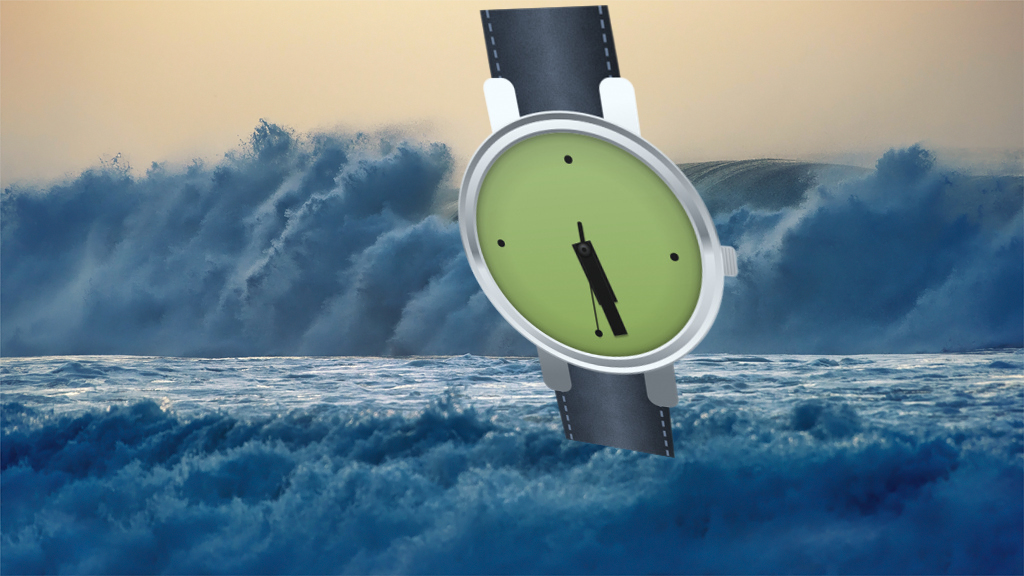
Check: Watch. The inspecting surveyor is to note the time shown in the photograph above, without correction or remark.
5:27:30
